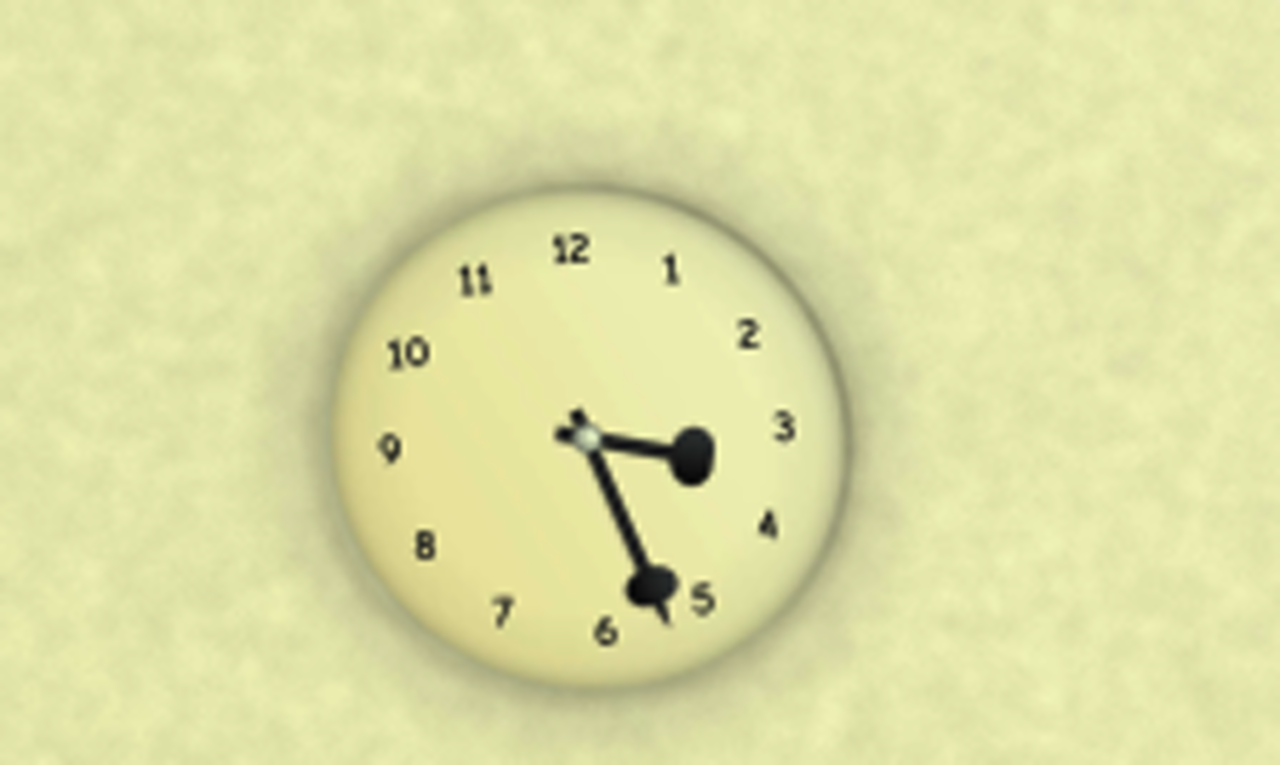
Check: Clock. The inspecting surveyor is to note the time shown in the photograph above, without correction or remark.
3:27
